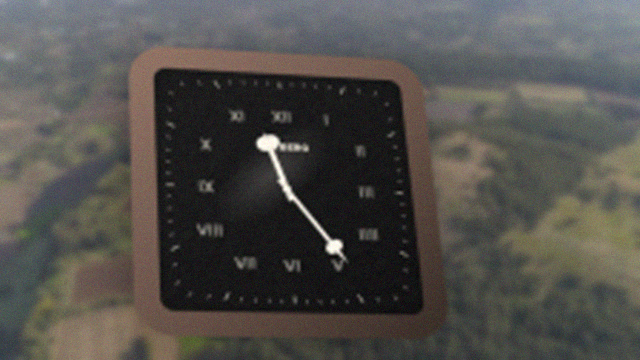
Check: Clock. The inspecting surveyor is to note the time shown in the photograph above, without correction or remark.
11:24
